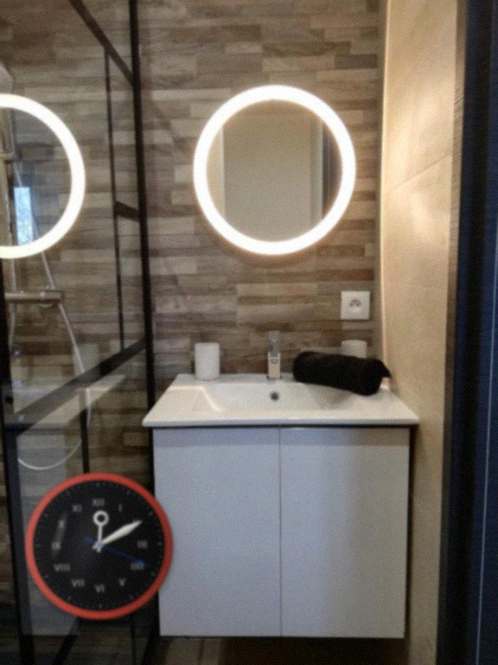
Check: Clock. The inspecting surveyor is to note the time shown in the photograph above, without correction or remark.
12:10:19
